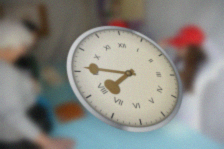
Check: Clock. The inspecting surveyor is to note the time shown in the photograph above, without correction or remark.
7:46
